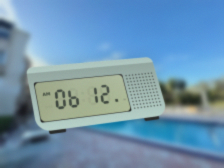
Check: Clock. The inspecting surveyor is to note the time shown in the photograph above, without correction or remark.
6:12
